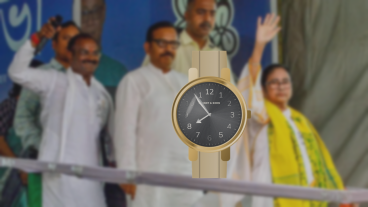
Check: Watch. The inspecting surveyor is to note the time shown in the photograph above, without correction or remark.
7:54
